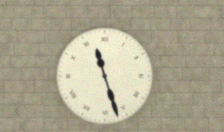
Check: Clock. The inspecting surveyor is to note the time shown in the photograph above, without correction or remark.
11:27
